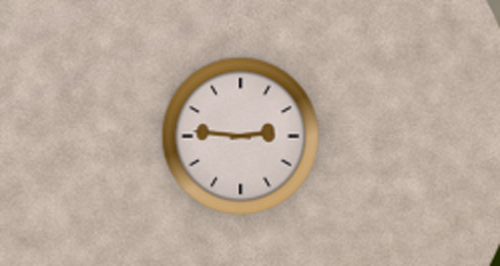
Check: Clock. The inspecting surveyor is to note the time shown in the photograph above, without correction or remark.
2:46
